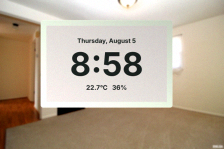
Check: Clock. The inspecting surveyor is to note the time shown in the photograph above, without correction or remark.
8:58
